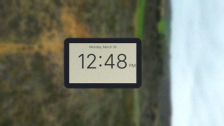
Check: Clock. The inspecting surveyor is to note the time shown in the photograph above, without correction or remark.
12:48
